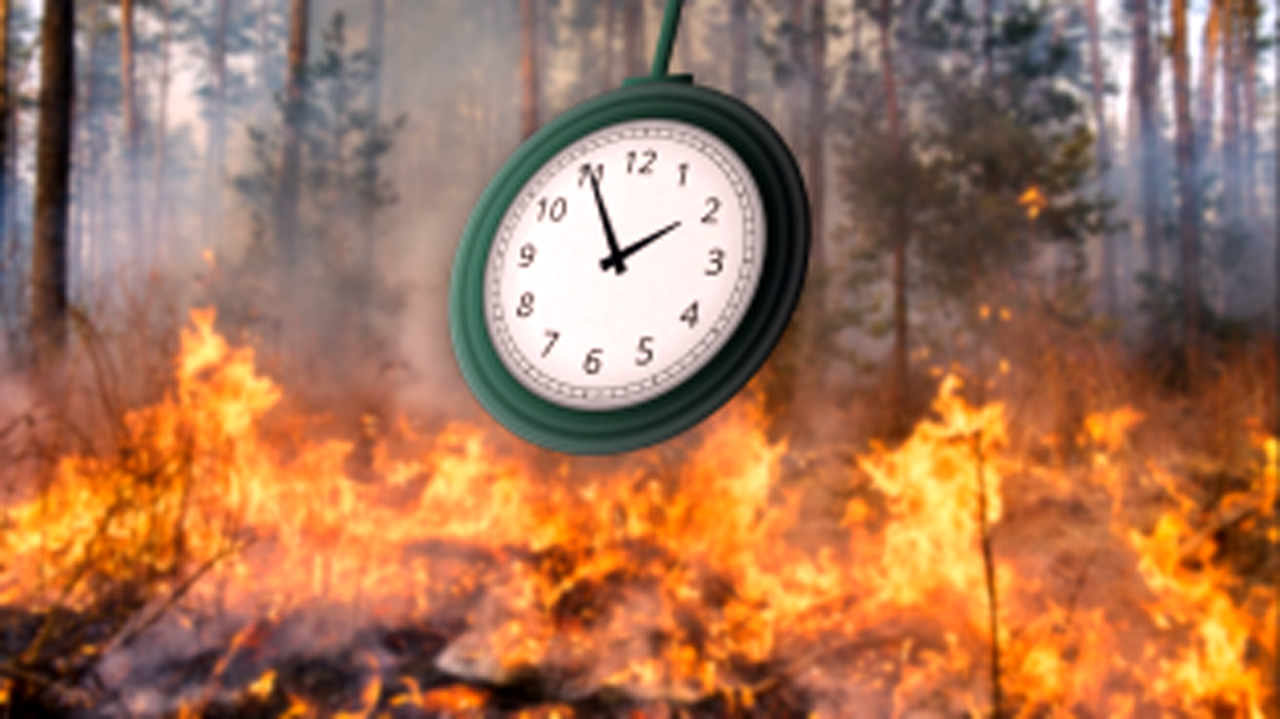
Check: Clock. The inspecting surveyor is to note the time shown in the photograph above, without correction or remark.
1:55
